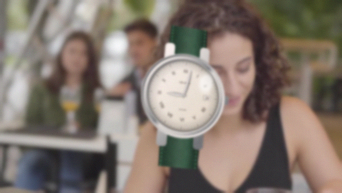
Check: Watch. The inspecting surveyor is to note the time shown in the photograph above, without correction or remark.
9:02
